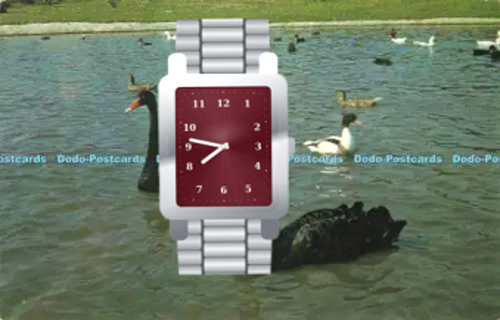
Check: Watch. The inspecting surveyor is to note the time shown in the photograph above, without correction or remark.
7:47
